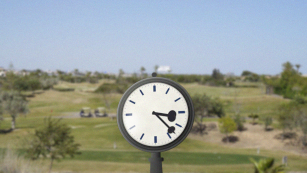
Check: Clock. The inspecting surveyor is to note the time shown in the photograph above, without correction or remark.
3:23
